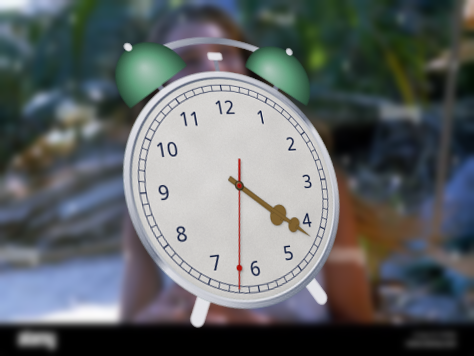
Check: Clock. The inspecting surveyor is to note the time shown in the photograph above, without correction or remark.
4:21:32
